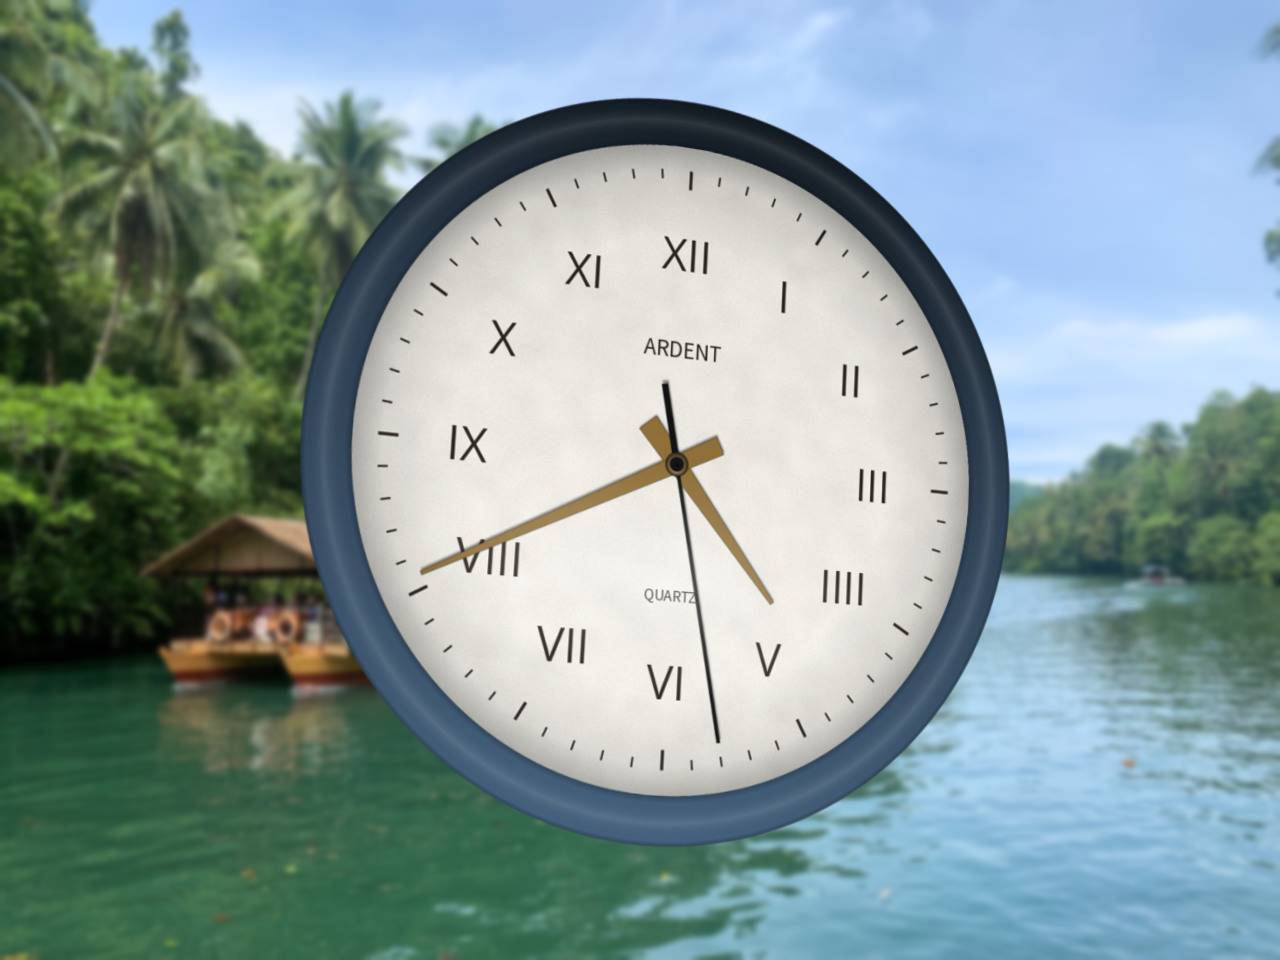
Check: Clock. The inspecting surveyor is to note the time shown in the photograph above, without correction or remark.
4:40:28
